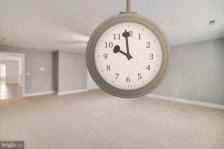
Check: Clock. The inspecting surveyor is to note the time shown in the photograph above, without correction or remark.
9:59
